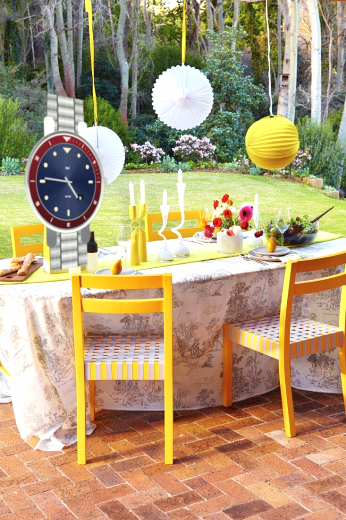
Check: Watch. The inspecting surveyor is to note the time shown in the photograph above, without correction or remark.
4:46
